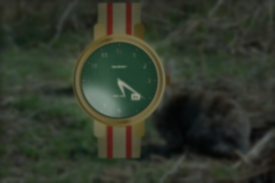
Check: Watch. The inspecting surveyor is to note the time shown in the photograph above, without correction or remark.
5:21
